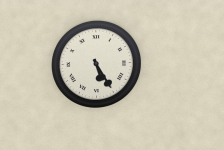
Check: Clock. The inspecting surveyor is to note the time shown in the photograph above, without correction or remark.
5:25
